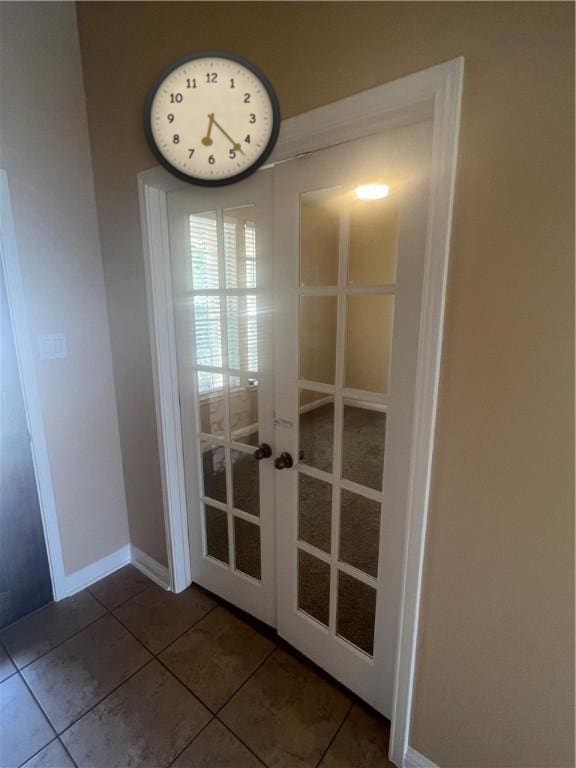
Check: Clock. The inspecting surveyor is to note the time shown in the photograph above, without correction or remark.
6:23
